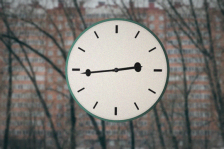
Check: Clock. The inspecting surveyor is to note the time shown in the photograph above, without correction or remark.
2:44
